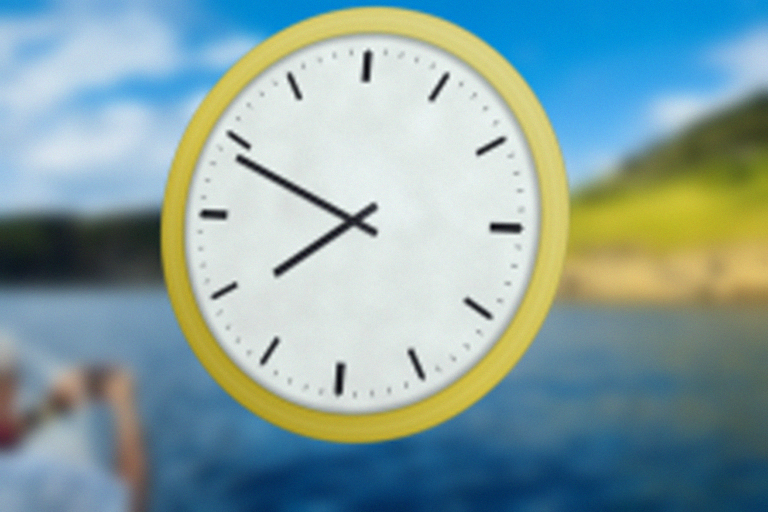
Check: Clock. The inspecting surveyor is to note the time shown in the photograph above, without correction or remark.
7:49
